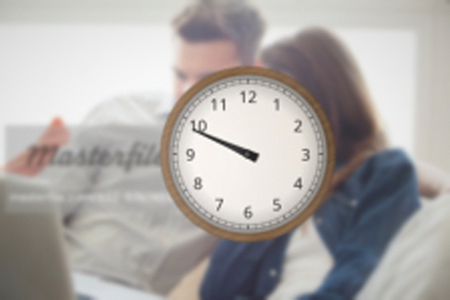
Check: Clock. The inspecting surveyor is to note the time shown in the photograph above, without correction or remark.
9:49
